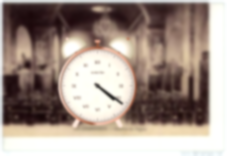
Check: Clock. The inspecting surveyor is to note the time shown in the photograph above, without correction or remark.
4:21
